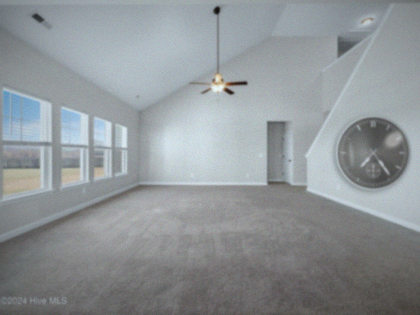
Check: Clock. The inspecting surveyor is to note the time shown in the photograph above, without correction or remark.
7:24
